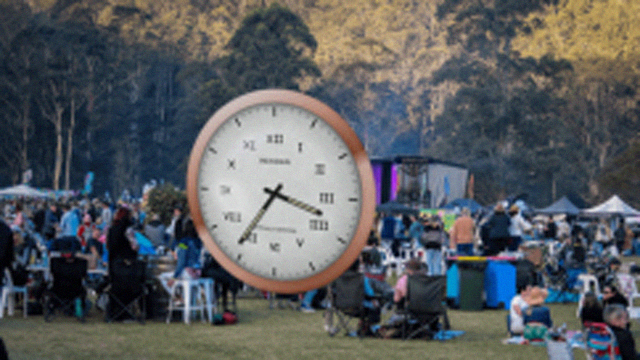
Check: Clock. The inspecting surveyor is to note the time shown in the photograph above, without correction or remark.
3:36
